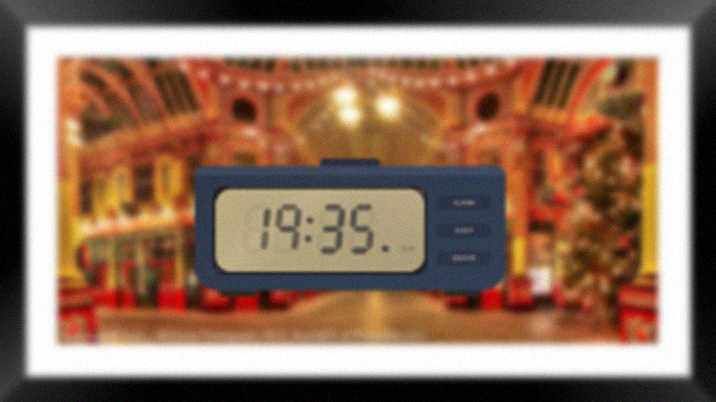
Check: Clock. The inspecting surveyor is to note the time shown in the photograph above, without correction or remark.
19:35
